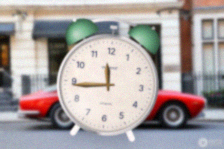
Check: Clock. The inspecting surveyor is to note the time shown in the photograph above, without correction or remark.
11:44
